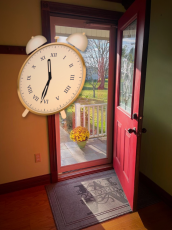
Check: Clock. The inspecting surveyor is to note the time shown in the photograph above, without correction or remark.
11:32
